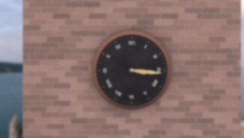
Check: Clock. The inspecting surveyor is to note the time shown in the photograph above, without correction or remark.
3:16
